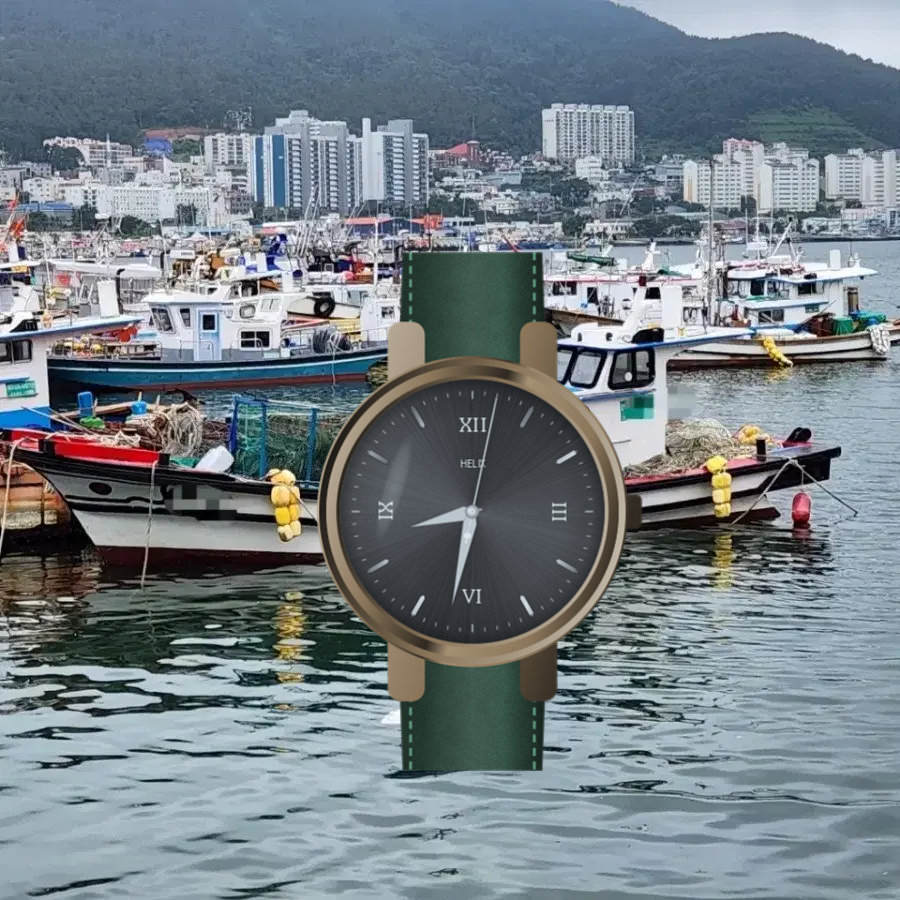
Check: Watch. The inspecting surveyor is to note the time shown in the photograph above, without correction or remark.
8:32:02
